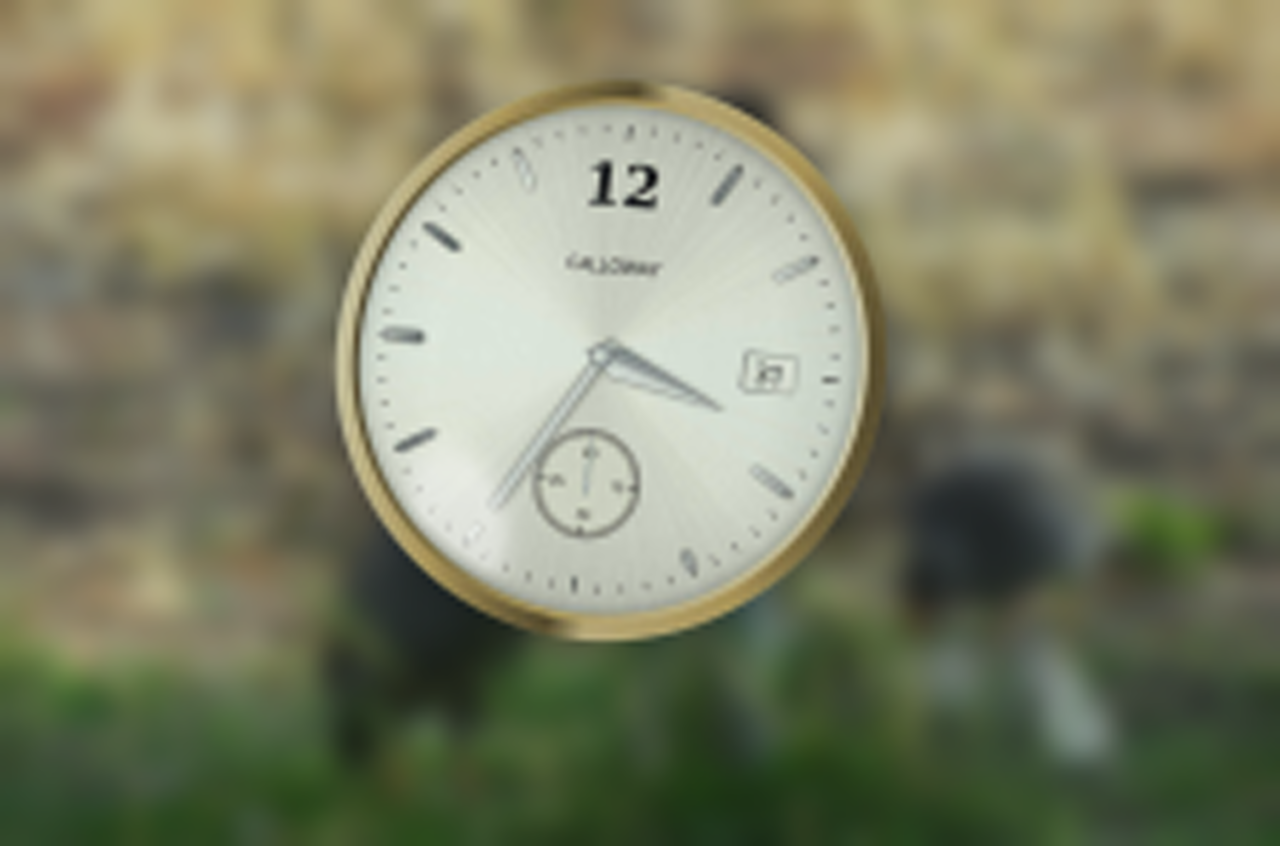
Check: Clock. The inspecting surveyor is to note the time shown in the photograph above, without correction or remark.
3:35
